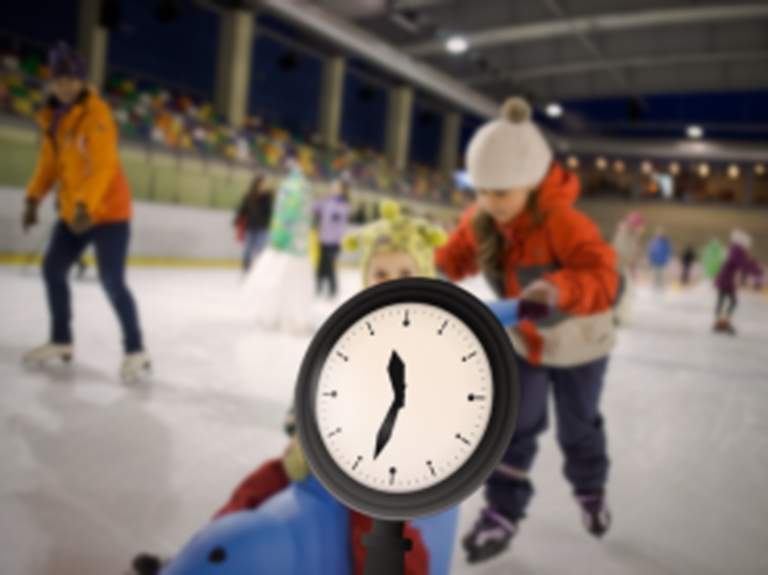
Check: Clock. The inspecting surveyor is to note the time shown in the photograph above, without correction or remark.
11:33
